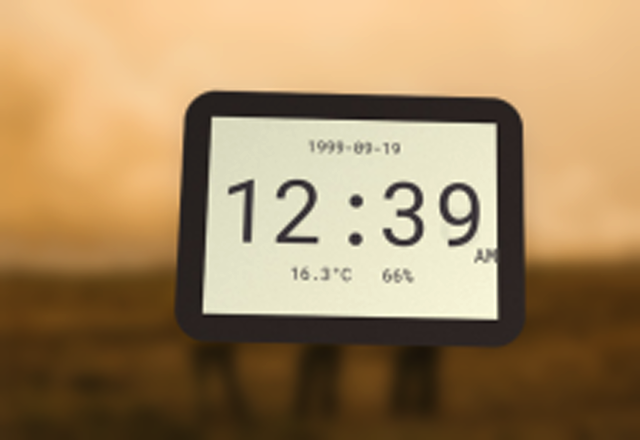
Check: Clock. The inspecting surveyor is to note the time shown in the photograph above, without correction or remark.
12:39
